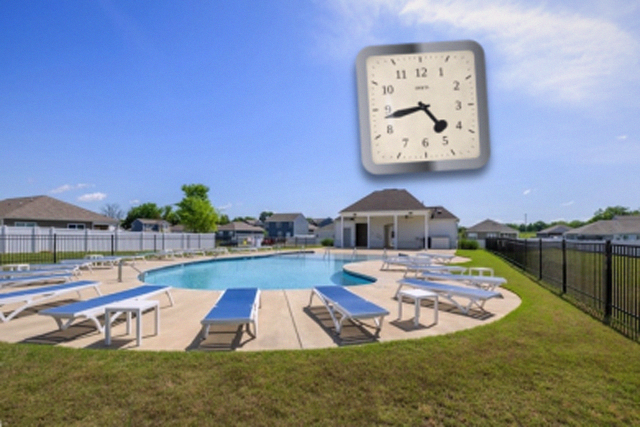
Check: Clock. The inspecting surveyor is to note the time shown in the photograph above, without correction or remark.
4:43
